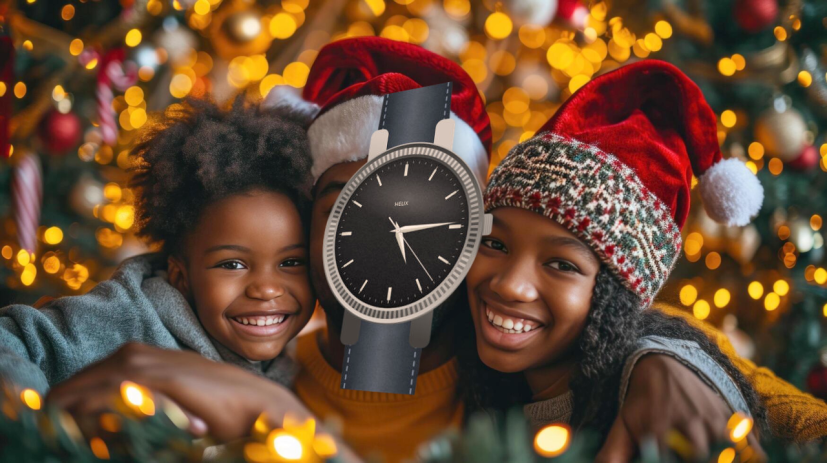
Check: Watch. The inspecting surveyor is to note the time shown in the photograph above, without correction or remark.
5:14:23
